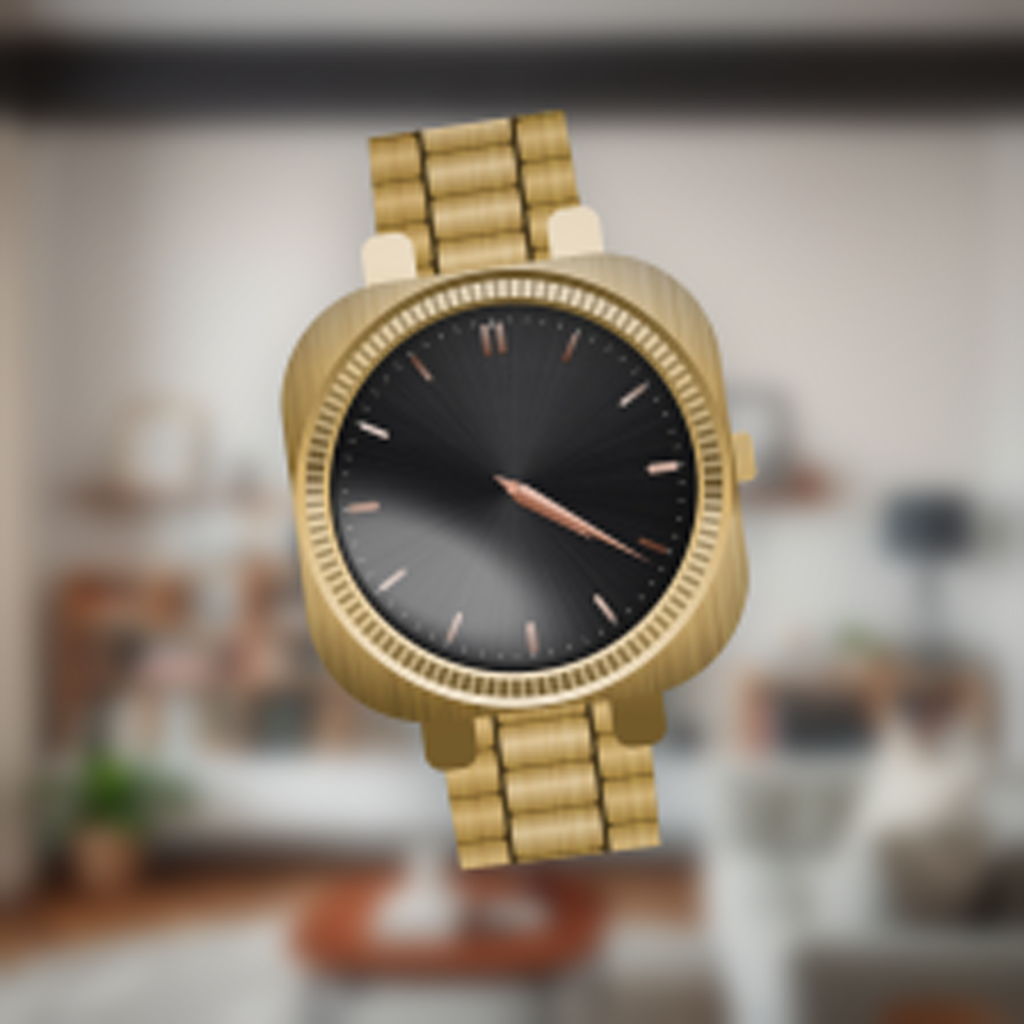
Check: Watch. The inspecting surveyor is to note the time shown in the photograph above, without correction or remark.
4:21
